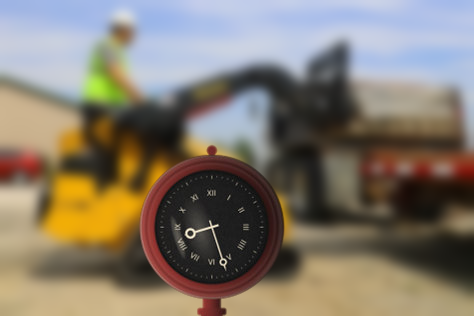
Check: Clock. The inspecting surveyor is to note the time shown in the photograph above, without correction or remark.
8:27
